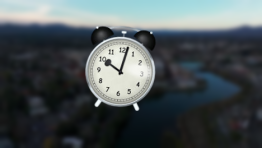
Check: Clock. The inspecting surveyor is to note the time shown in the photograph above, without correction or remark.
10:02
